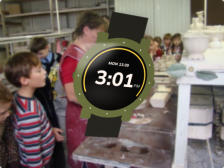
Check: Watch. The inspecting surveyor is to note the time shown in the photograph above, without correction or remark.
3:01
